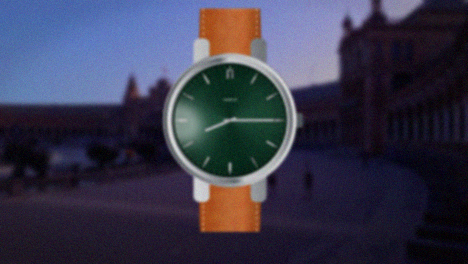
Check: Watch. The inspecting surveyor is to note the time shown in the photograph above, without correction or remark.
8:15
